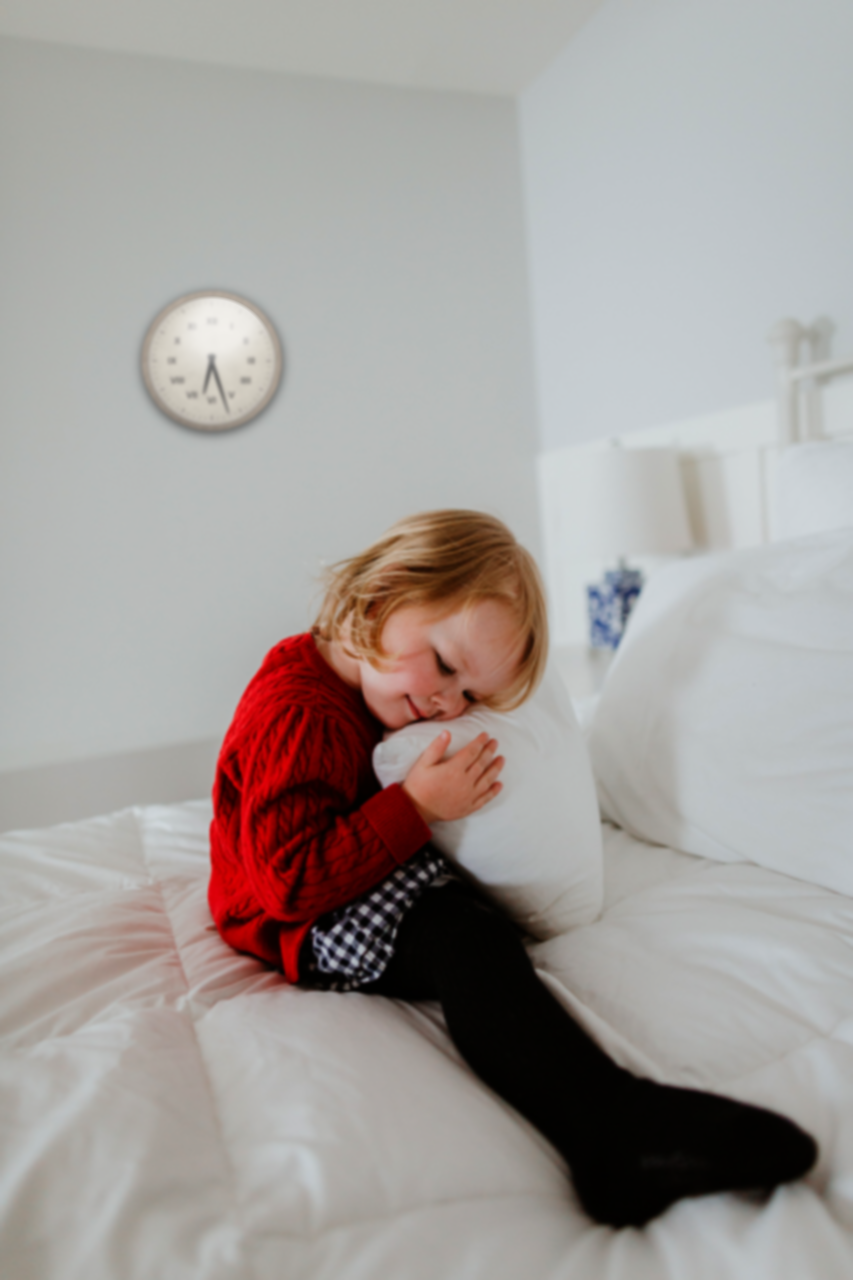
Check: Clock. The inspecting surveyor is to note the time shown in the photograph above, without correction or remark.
6:27
